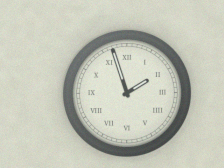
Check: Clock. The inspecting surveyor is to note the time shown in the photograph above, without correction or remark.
1:57
